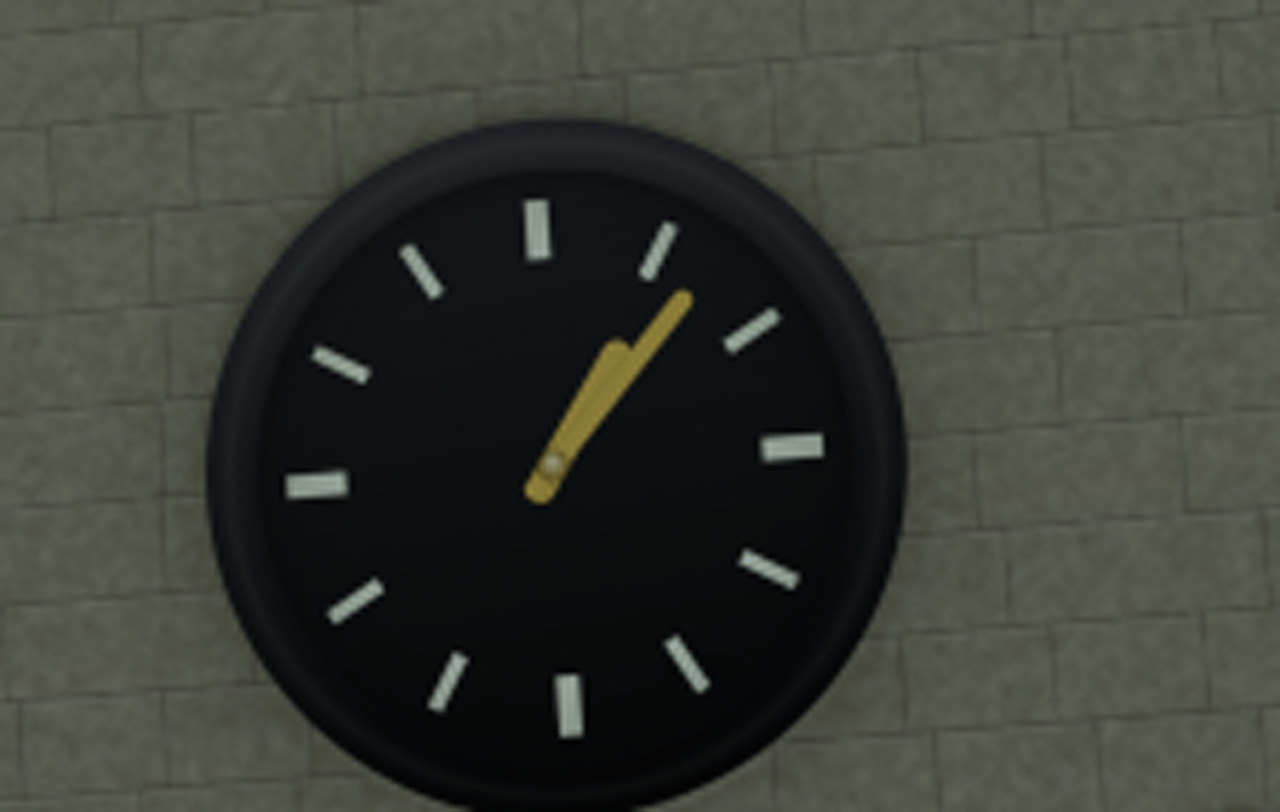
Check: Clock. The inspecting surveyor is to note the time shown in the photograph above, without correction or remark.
1:07
